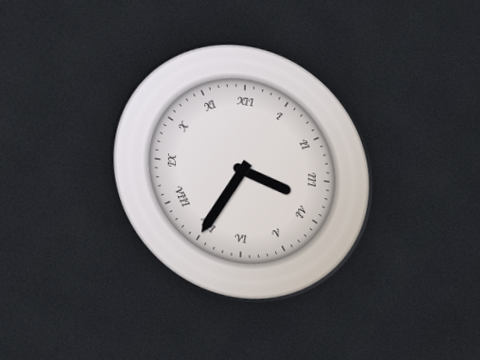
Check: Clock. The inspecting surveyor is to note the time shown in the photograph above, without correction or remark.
3:35
